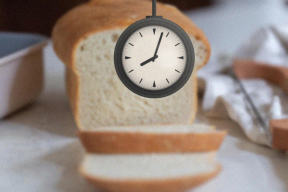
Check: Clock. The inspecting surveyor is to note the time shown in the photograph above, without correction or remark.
8:03
